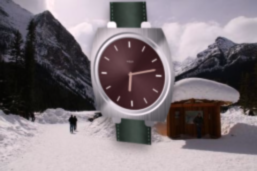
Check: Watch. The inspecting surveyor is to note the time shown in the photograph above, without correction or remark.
6:13
